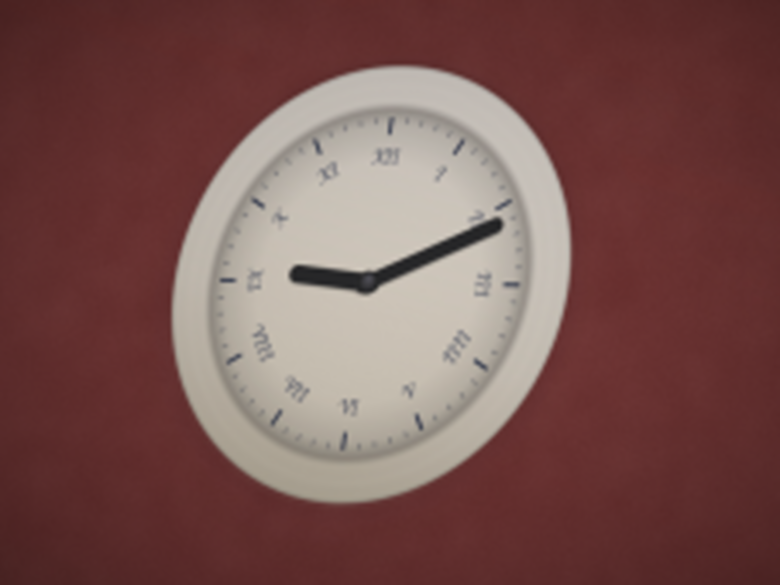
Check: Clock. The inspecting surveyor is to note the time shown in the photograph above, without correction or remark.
9:11
